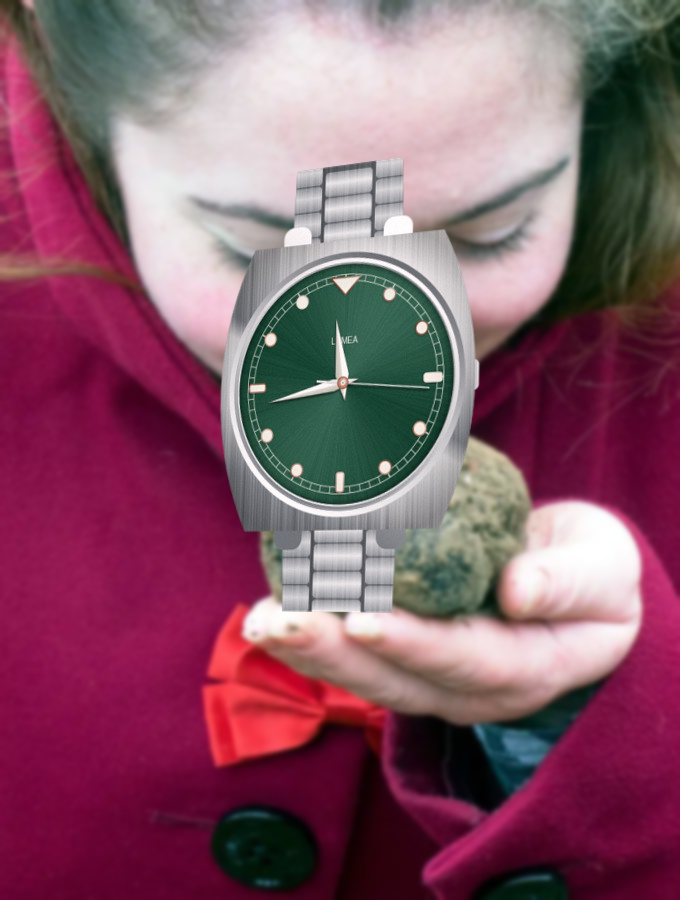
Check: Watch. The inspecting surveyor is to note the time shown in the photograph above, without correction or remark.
11:43:16
